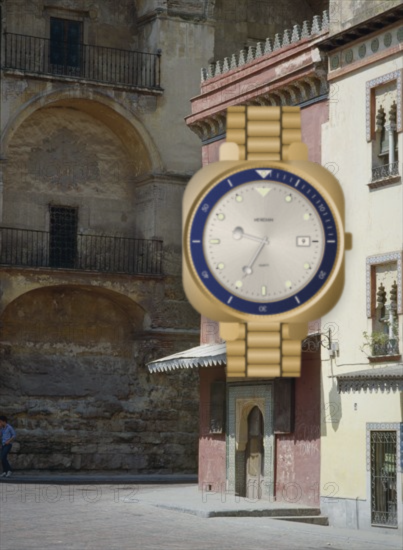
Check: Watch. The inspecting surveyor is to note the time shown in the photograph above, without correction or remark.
9:35
